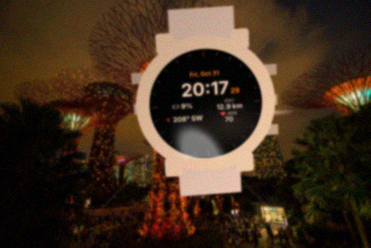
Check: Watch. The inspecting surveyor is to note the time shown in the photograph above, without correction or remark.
20:17
